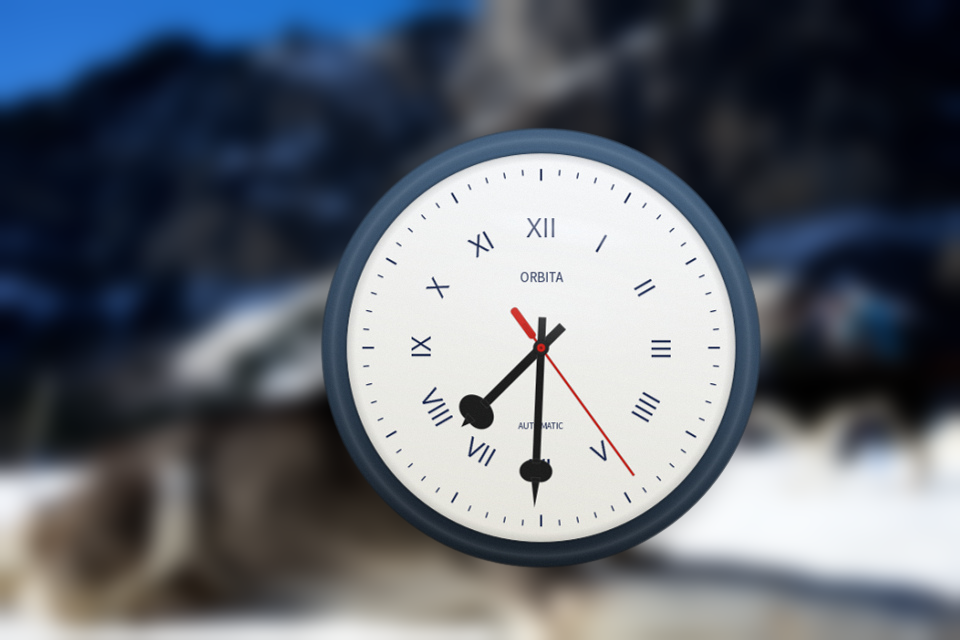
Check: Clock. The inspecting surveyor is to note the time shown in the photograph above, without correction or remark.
7:30:24
